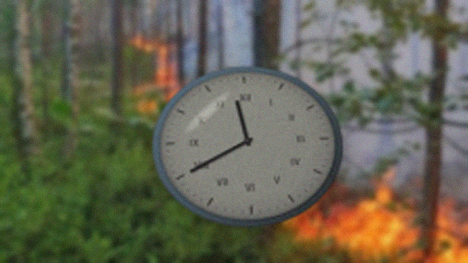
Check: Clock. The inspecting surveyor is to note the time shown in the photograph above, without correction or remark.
11:40
